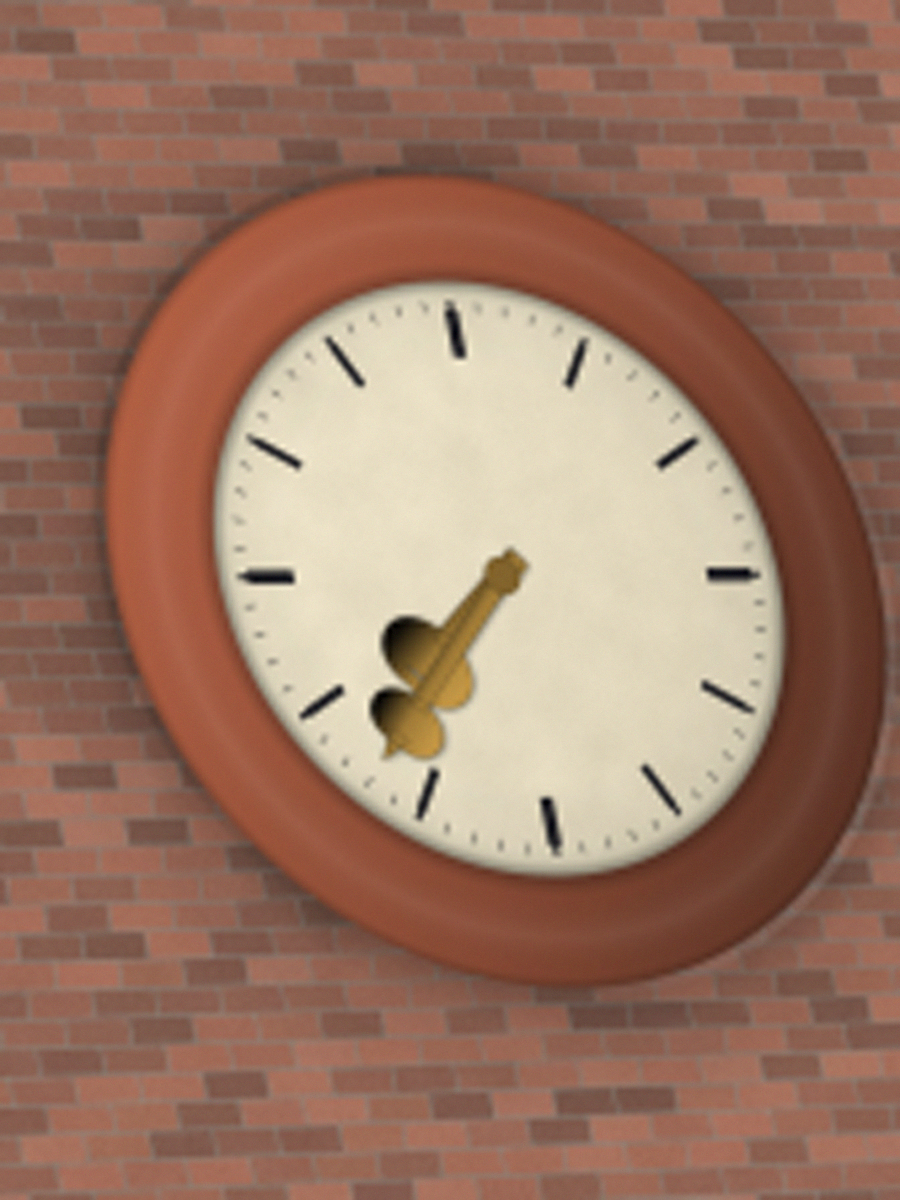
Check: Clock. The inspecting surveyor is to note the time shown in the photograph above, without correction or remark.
7:37
